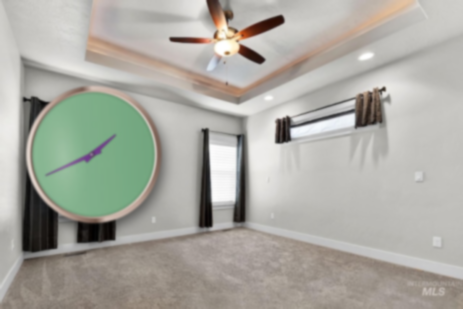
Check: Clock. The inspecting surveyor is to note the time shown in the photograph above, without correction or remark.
1:41
